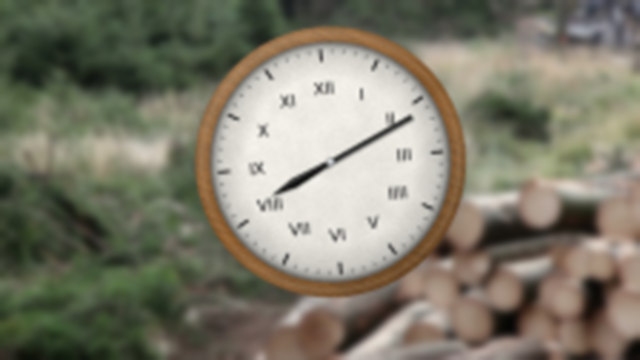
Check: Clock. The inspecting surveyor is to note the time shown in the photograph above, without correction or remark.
8:11
